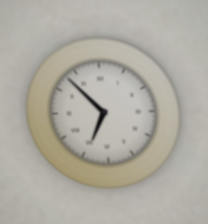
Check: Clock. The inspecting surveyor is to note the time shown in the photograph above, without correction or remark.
6:53
